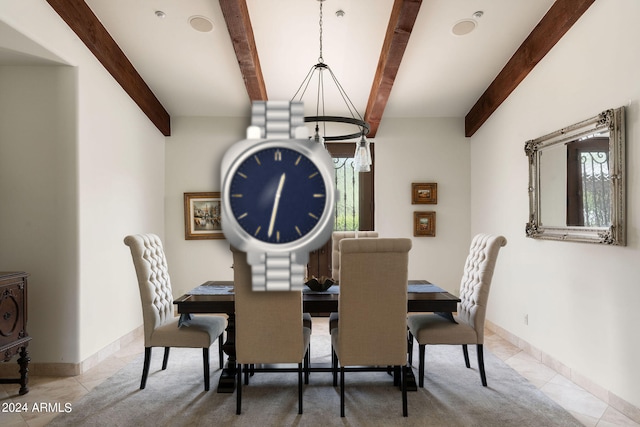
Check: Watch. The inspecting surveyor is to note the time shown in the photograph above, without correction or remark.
12:32
